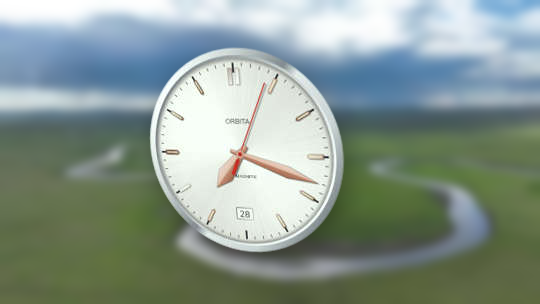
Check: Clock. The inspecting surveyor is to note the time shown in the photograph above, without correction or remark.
7:18:04
